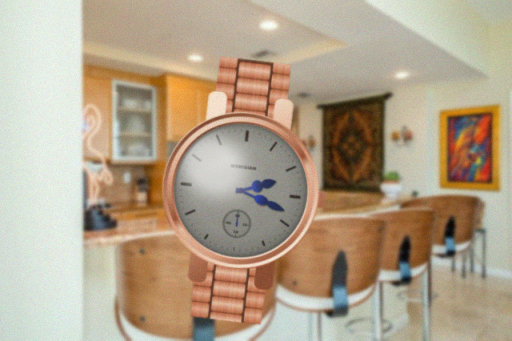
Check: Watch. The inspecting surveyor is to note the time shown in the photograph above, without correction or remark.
2:18
